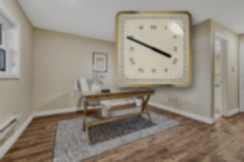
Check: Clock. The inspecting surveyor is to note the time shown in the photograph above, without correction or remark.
3:49
